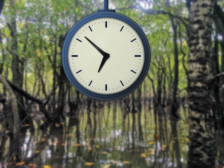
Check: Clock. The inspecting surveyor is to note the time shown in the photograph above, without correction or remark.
6:52
